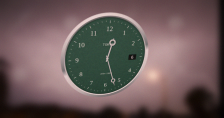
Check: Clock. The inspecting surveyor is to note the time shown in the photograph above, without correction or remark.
12:27
